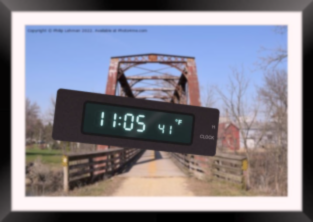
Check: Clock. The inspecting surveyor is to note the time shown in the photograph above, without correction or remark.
11:05
